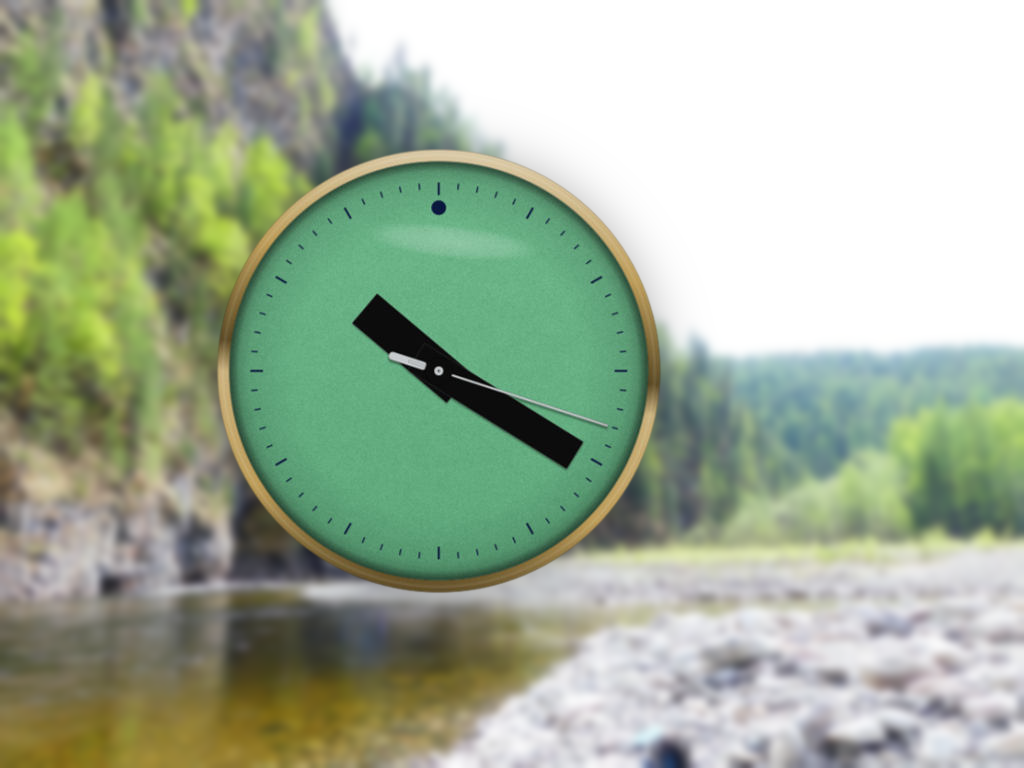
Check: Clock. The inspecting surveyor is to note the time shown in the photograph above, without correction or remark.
10:20:18
